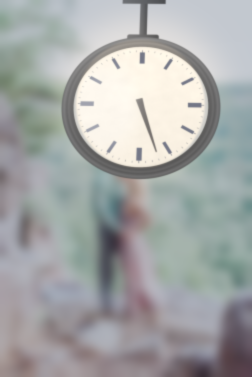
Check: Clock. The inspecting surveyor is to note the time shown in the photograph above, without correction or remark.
5:27
